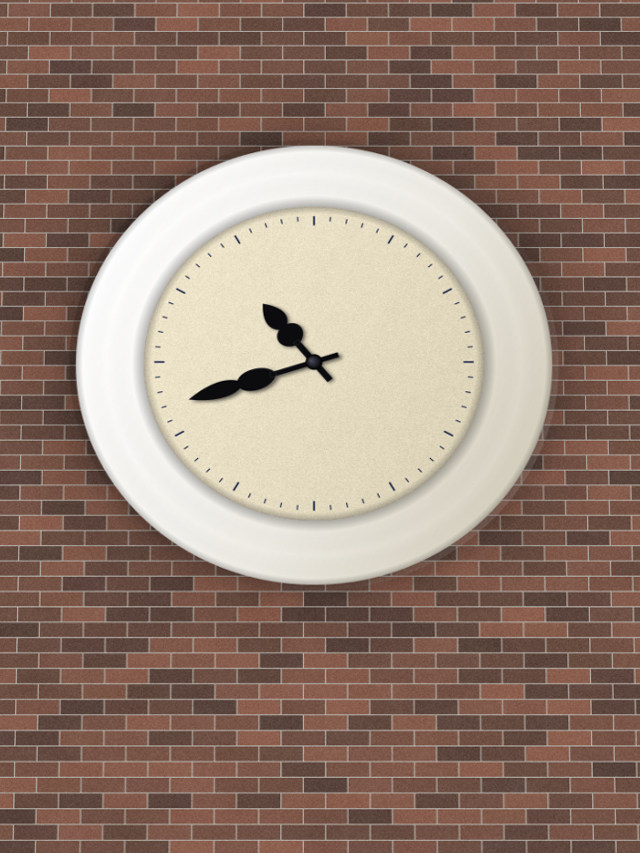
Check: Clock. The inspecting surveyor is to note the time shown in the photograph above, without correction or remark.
10:42
